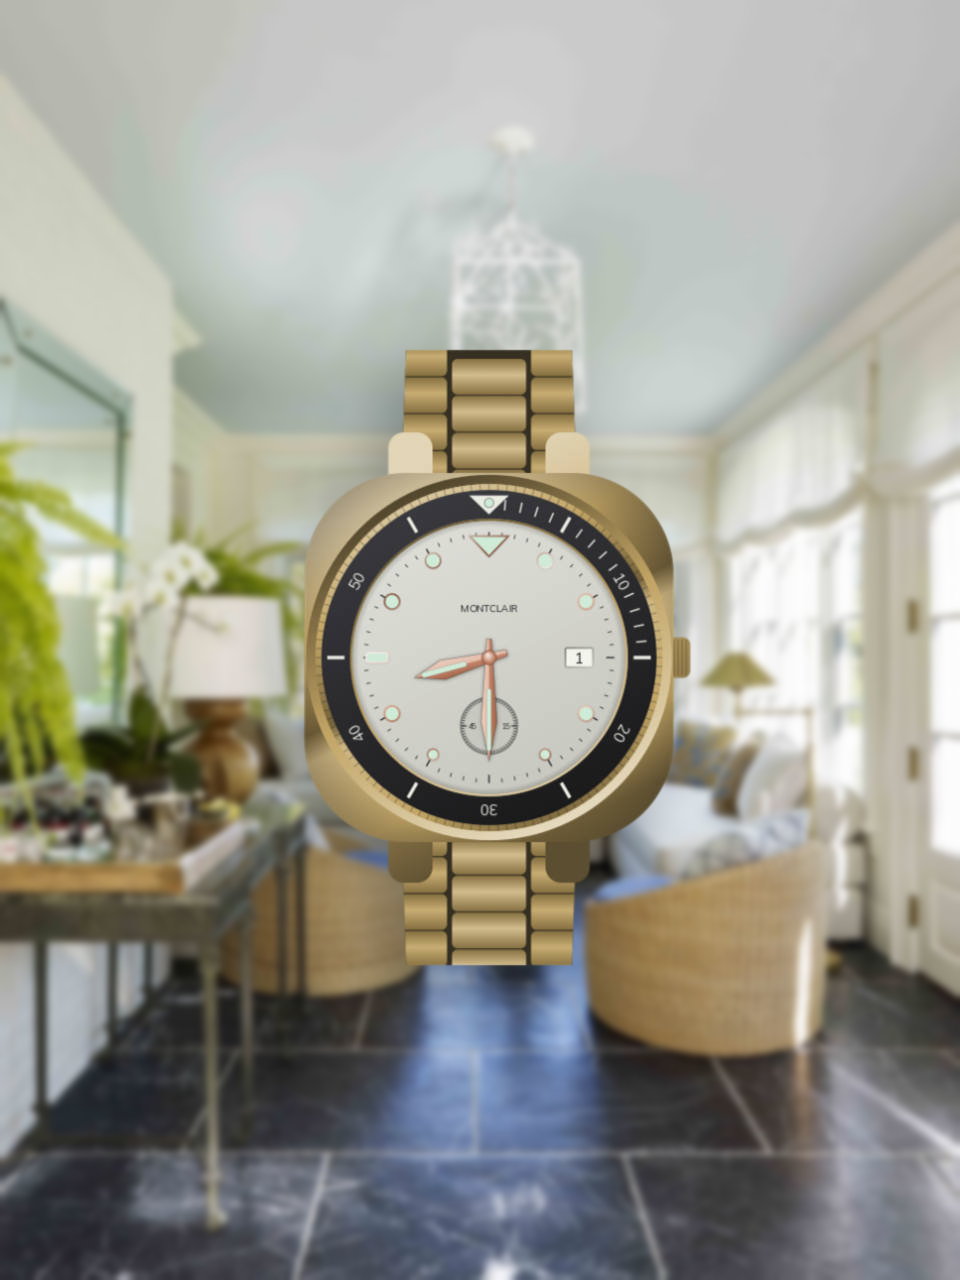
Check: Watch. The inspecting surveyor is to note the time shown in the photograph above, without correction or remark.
8:30
